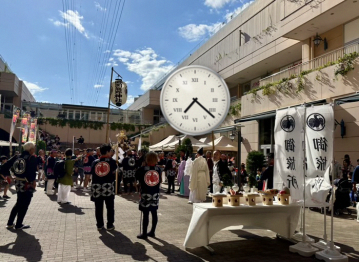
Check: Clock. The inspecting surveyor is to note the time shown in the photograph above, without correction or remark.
7:22
